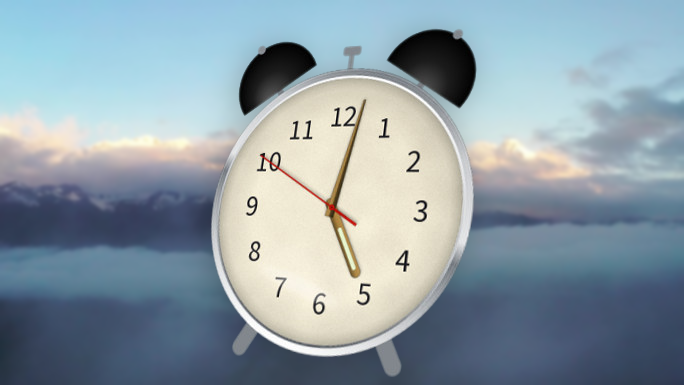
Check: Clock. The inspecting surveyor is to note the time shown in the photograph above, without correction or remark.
5:01:50
